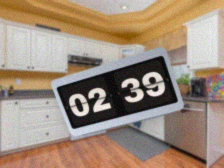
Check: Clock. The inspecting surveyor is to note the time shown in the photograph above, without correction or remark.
2:39
